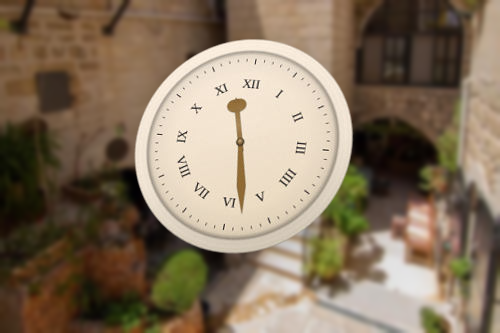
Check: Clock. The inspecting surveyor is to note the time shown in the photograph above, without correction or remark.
11:28
